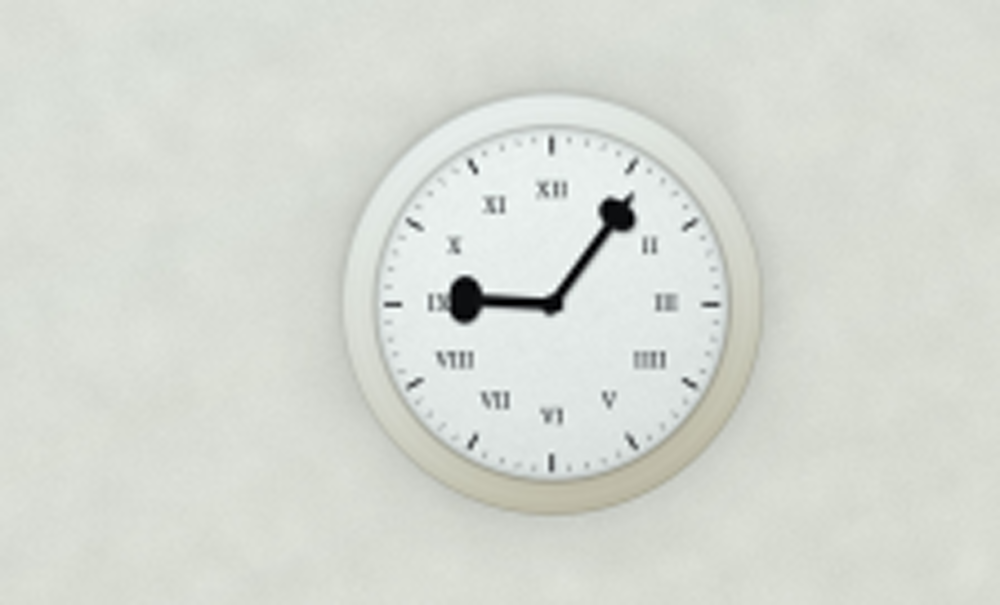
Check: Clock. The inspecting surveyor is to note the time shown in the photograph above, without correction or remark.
9:06
